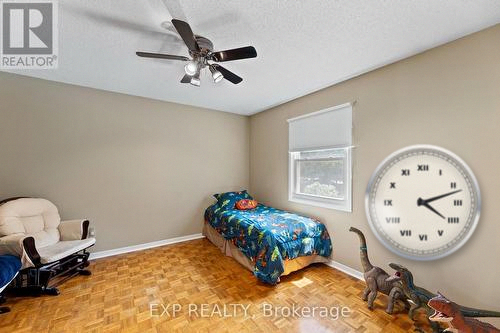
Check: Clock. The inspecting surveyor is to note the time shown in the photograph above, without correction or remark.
4:12
